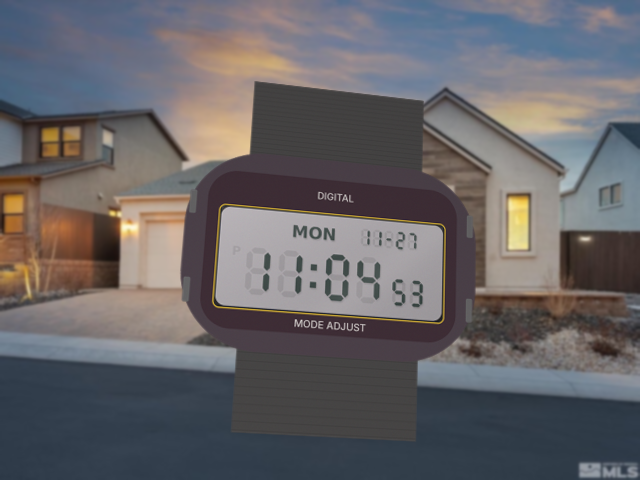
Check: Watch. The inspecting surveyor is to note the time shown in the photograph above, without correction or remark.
11:04:53
